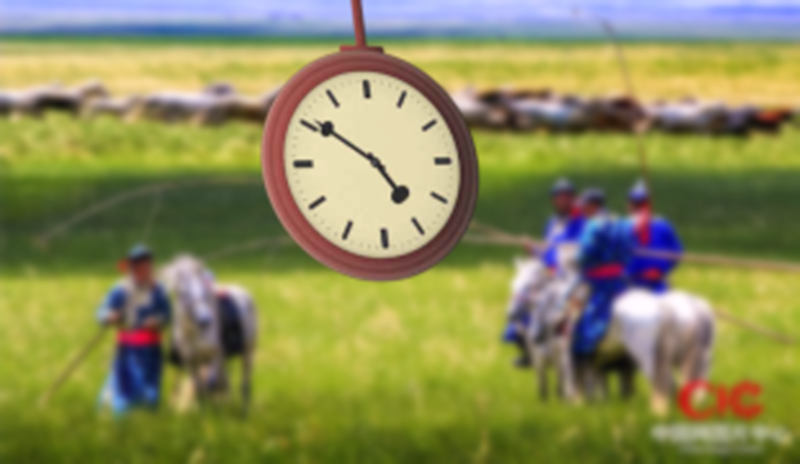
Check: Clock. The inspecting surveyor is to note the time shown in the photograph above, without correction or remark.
4:51
